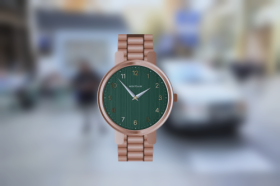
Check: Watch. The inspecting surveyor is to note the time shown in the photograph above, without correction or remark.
1:53
